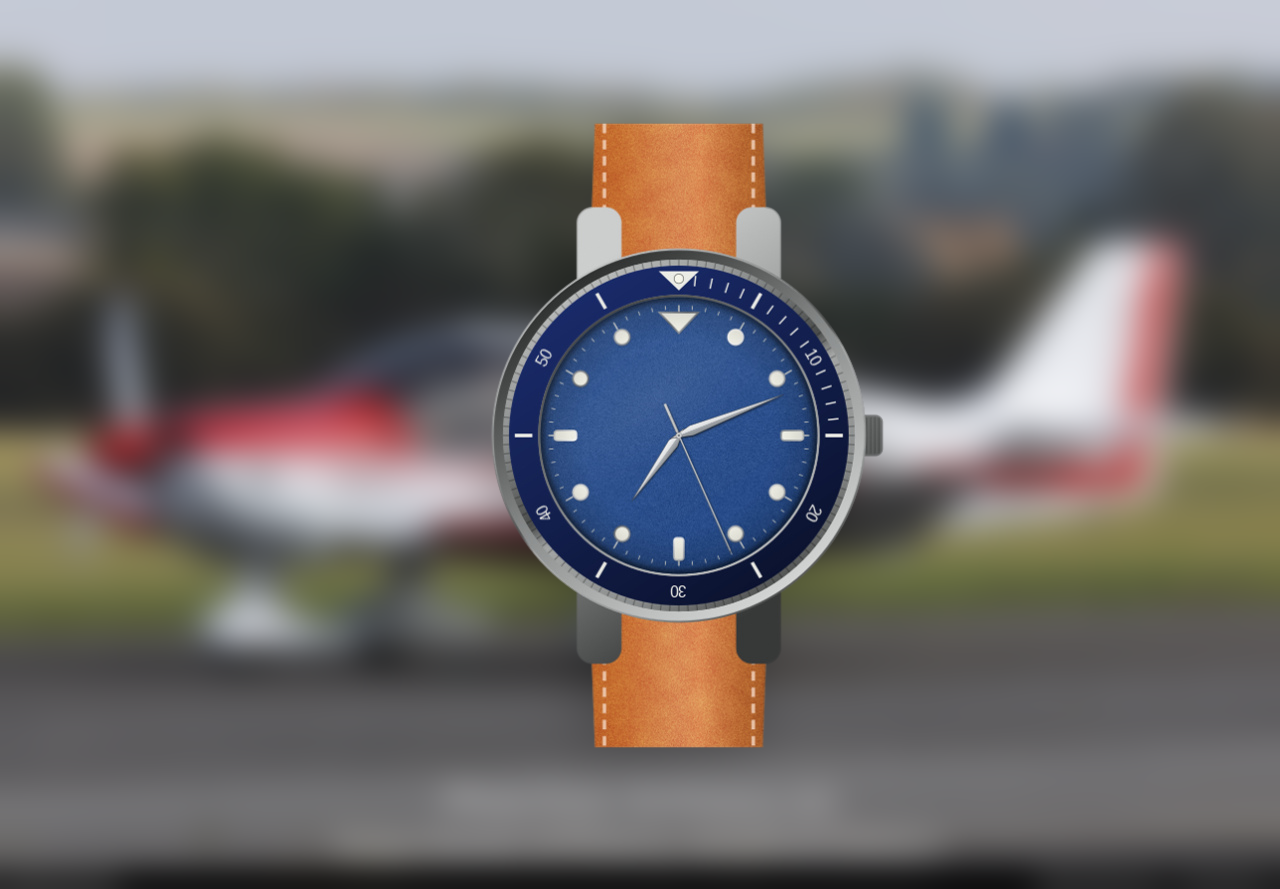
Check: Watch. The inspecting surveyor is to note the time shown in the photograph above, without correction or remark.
7:11:26
